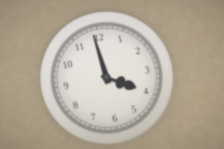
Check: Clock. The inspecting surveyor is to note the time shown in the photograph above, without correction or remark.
3:59
